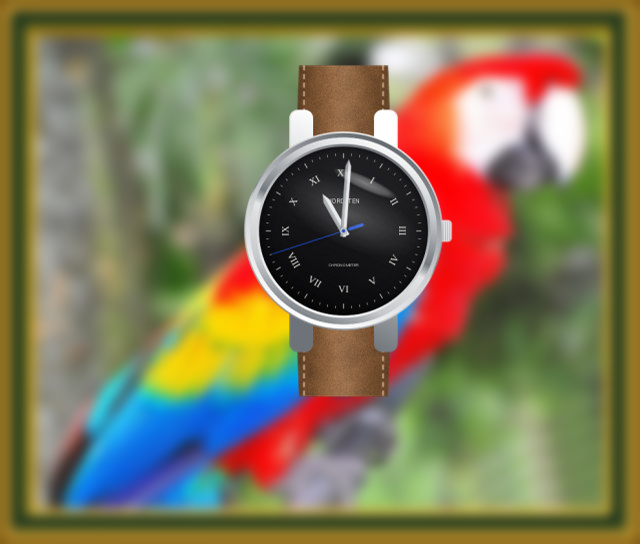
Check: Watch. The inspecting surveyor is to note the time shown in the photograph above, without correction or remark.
11:00:42
